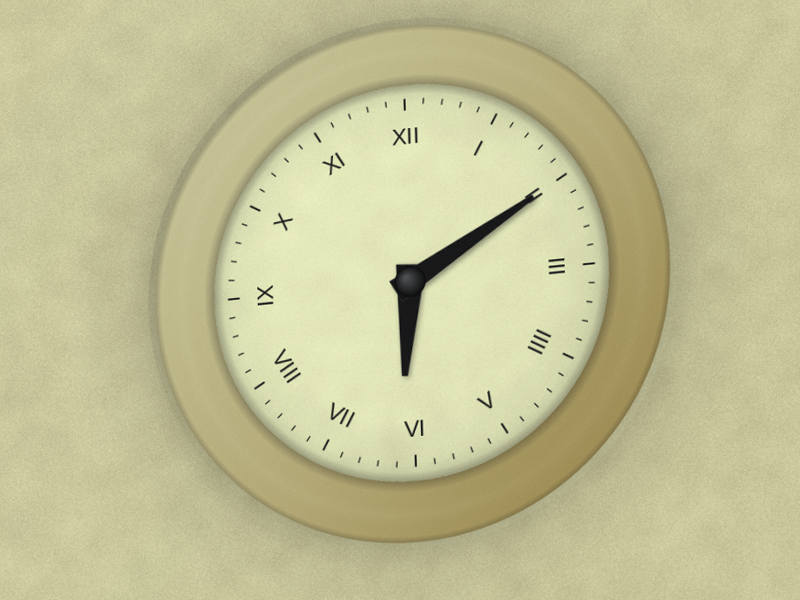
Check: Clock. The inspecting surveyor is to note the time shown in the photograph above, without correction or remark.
6:10
